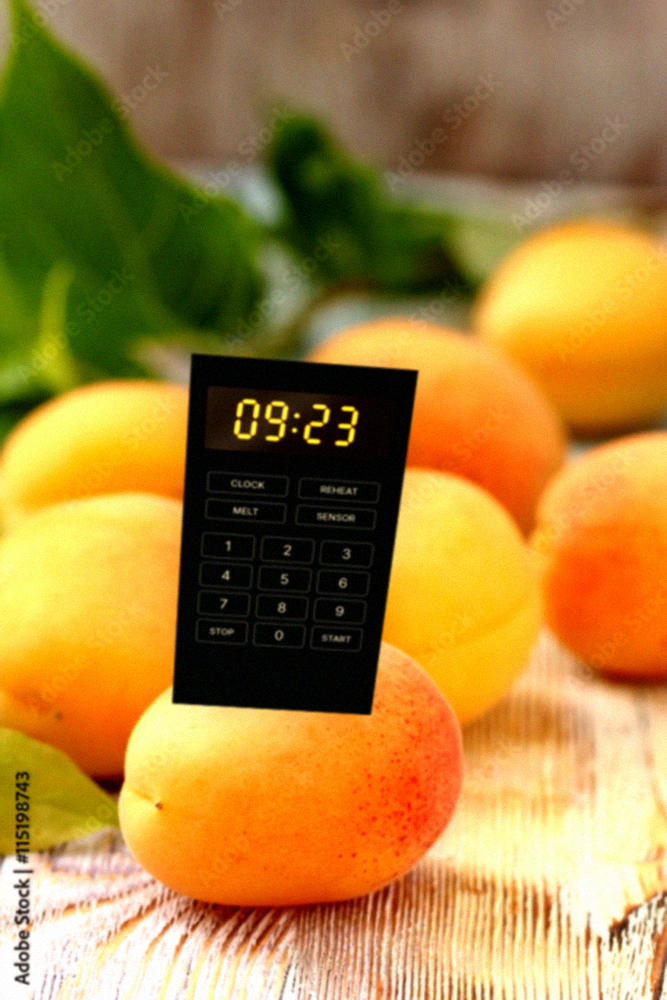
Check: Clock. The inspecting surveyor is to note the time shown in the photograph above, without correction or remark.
9:23
